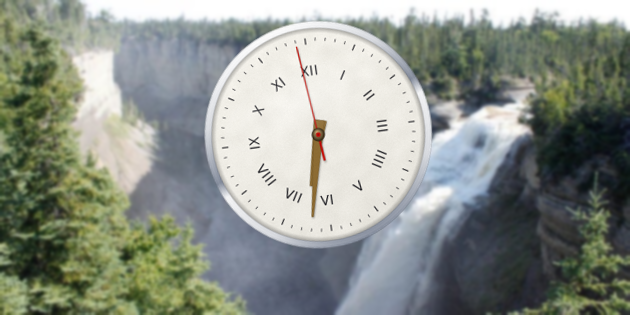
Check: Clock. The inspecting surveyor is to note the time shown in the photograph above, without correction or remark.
6:31:59
